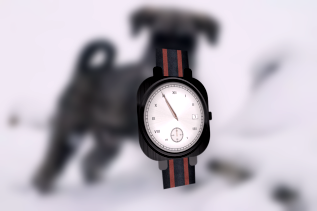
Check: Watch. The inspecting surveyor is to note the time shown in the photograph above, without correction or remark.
10:55
